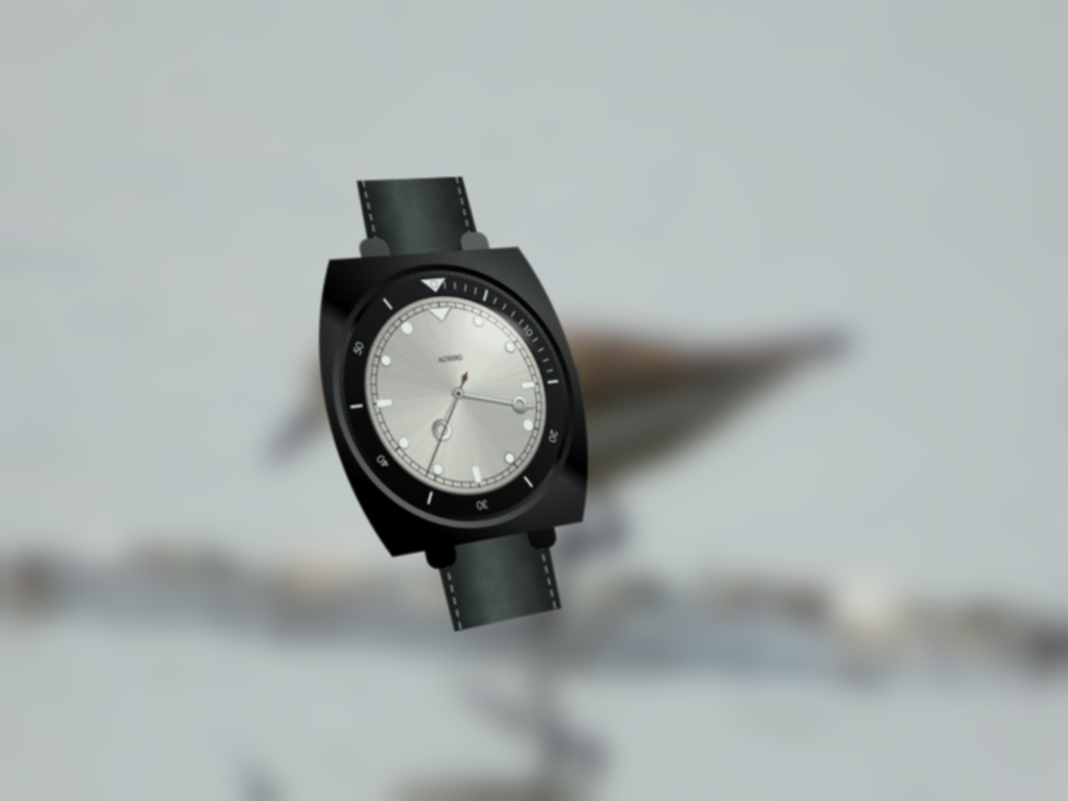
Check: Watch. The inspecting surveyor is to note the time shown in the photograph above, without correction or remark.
7:17:36
